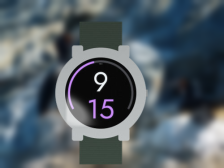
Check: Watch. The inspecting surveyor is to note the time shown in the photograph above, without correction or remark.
9:15
